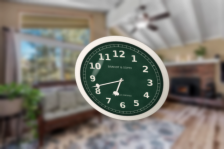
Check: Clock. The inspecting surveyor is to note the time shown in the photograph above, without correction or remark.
6:42
